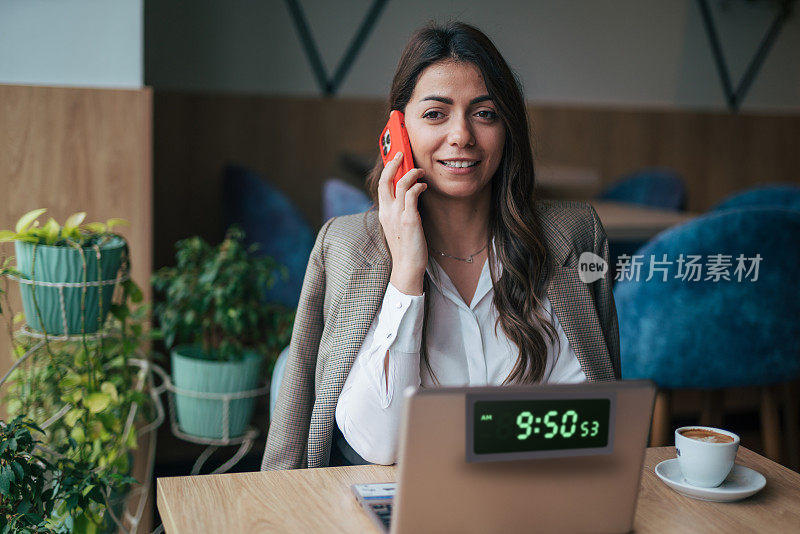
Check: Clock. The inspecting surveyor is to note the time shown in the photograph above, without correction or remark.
9:50:53
